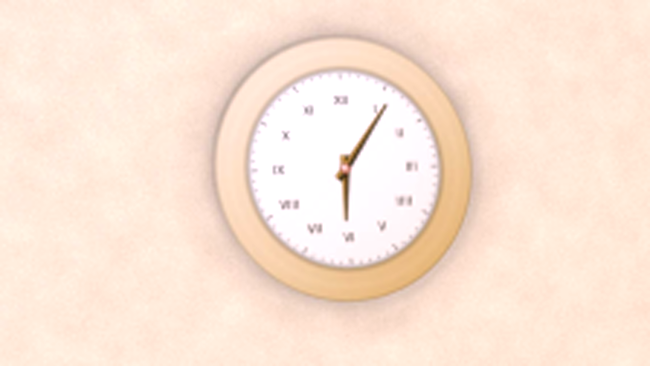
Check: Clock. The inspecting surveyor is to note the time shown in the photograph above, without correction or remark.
6:06
